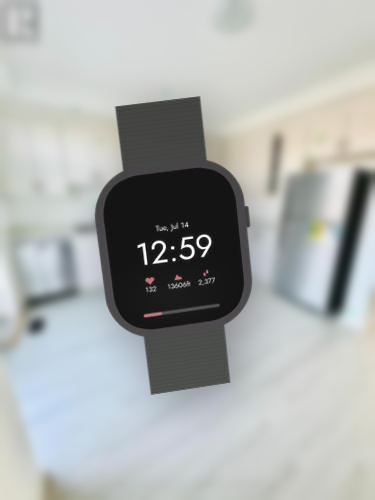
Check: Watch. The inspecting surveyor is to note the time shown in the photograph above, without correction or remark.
12:59
